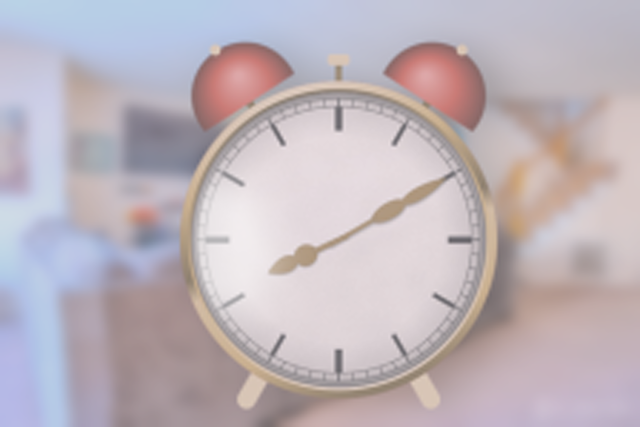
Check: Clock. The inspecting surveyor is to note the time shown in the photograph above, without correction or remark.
8:10
